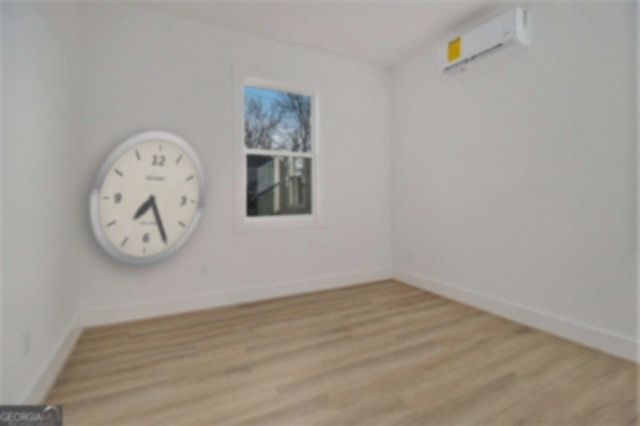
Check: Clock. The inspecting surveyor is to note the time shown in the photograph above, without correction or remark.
7:25
